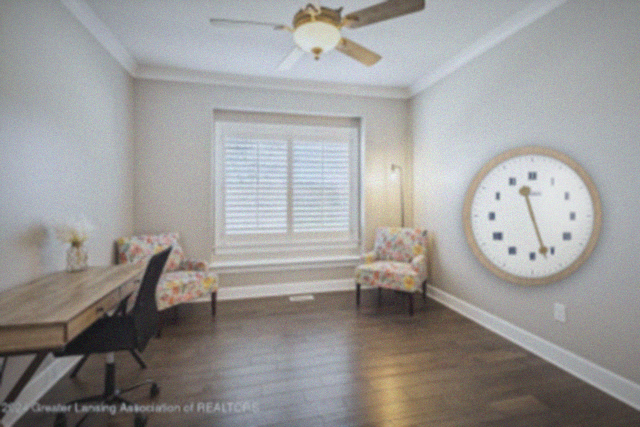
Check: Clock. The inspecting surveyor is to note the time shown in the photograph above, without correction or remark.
11:27
